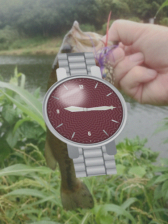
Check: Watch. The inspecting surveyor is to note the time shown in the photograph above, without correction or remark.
9:15
